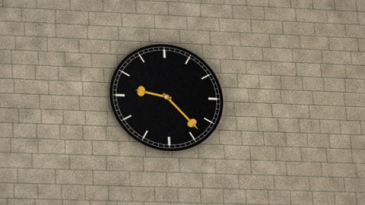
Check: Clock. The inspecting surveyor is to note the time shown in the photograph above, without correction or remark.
9:23
